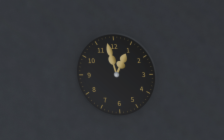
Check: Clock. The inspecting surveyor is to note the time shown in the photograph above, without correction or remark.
12:58
